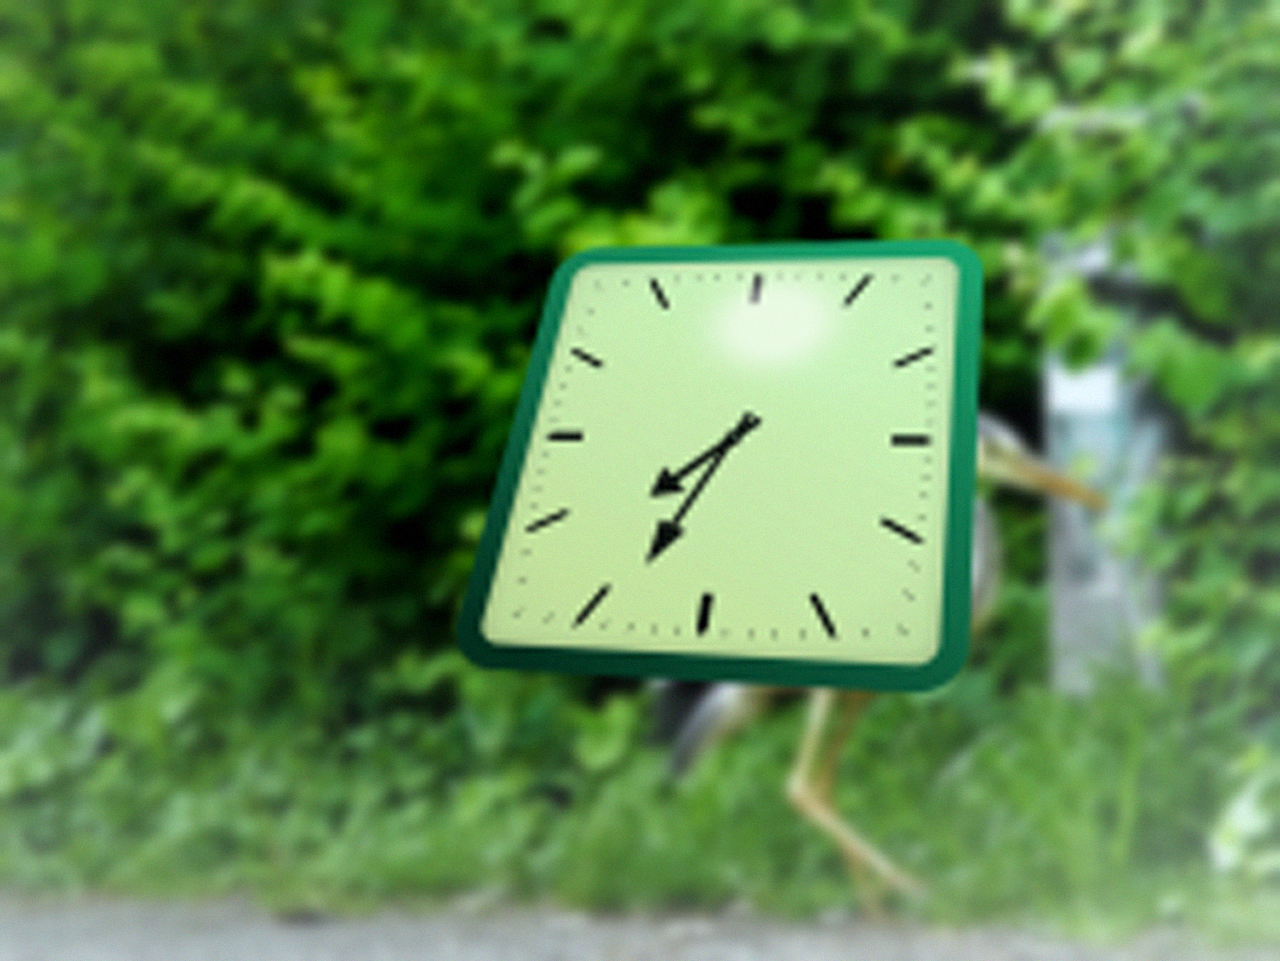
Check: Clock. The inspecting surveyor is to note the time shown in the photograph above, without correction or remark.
7:34
